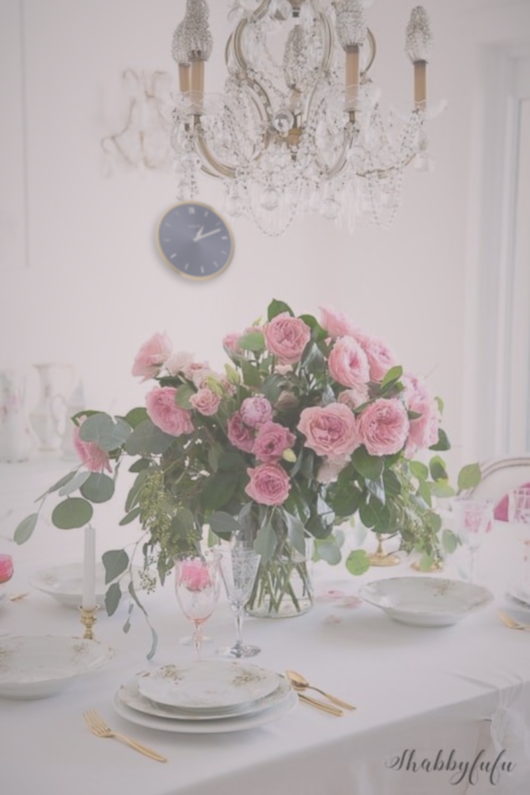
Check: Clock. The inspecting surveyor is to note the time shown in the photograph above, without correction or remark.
1:12
